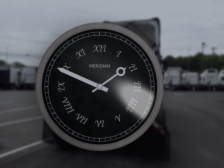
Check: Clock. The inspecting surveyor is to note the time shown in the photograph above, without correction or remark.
1:49
